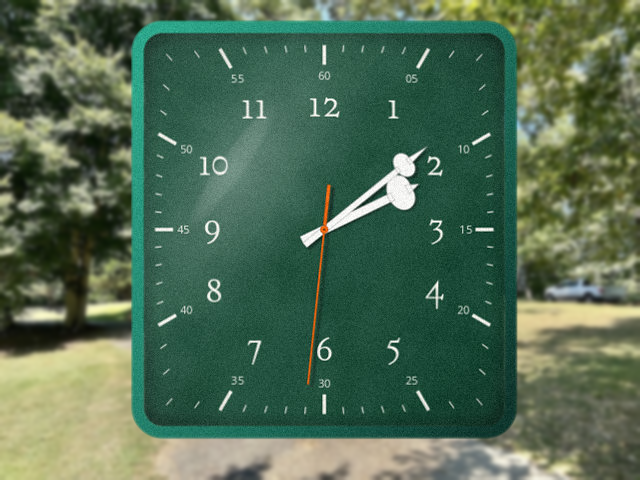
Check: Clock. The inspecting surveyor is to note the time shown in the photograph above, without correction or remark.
2:08:31
